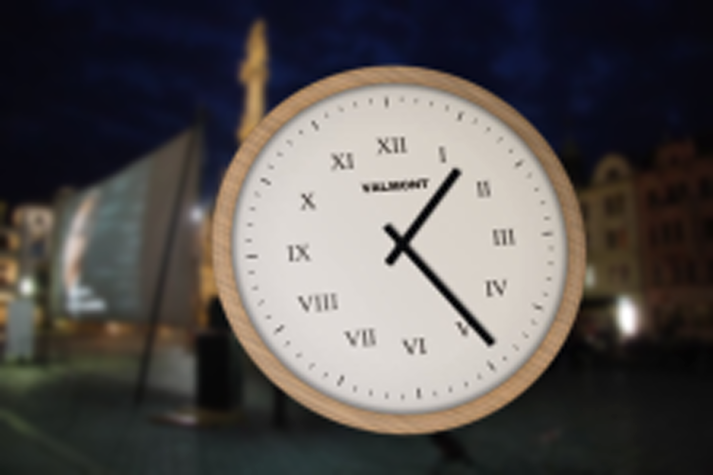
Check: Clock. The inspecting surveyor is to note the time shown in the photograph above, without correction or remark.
1:24
